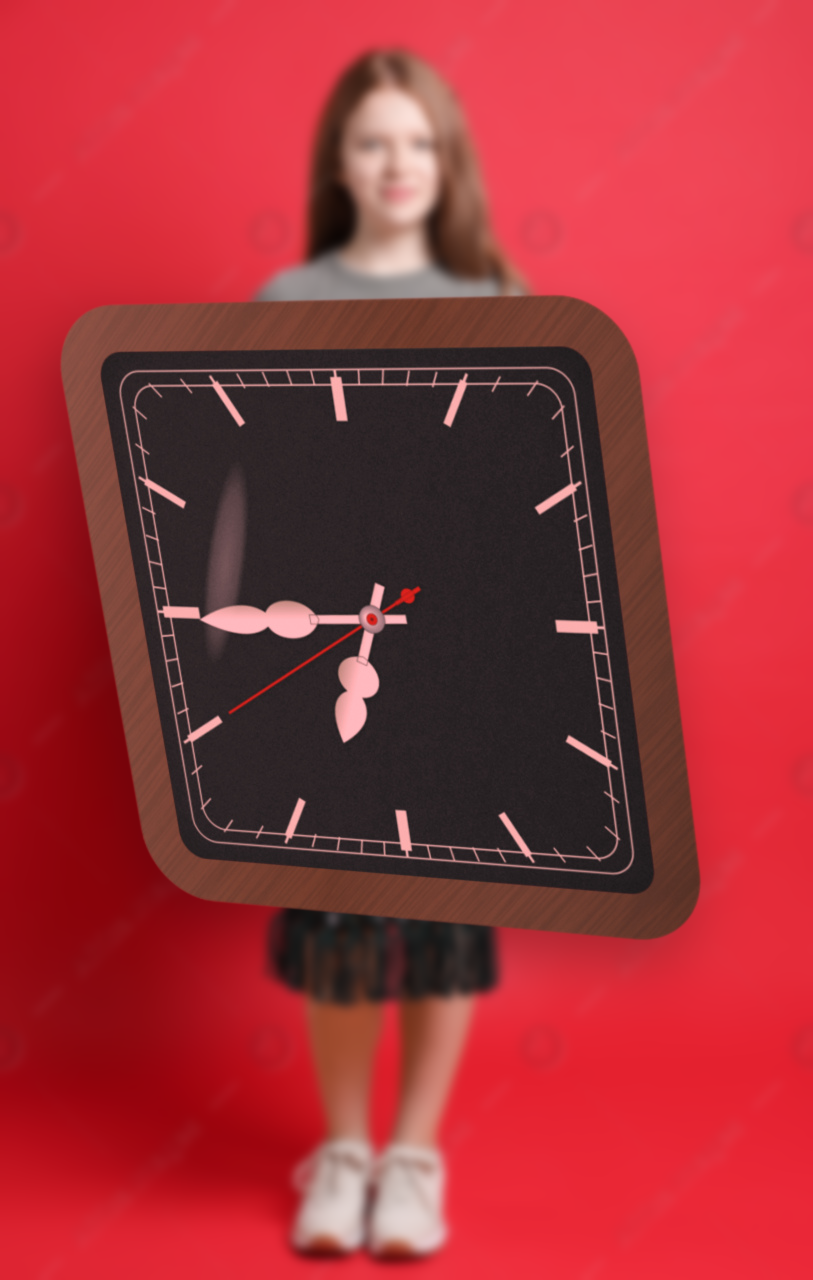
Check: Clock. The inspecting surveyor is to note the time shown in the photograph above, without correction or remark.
6:44:40
